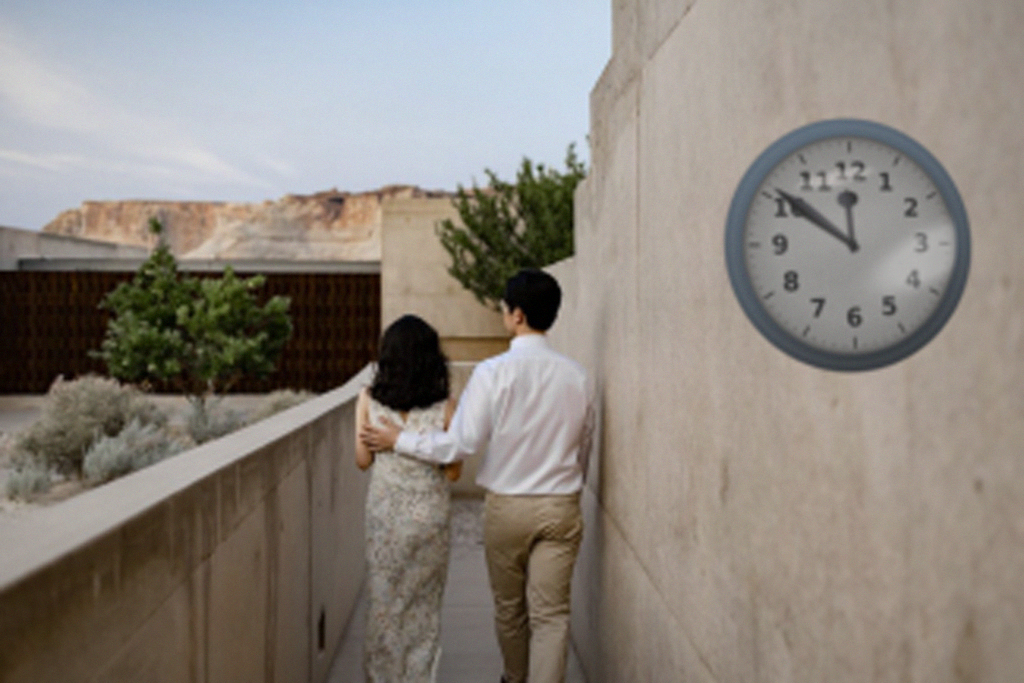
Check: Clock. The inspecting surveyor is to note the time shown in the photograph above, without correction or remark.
11:51
